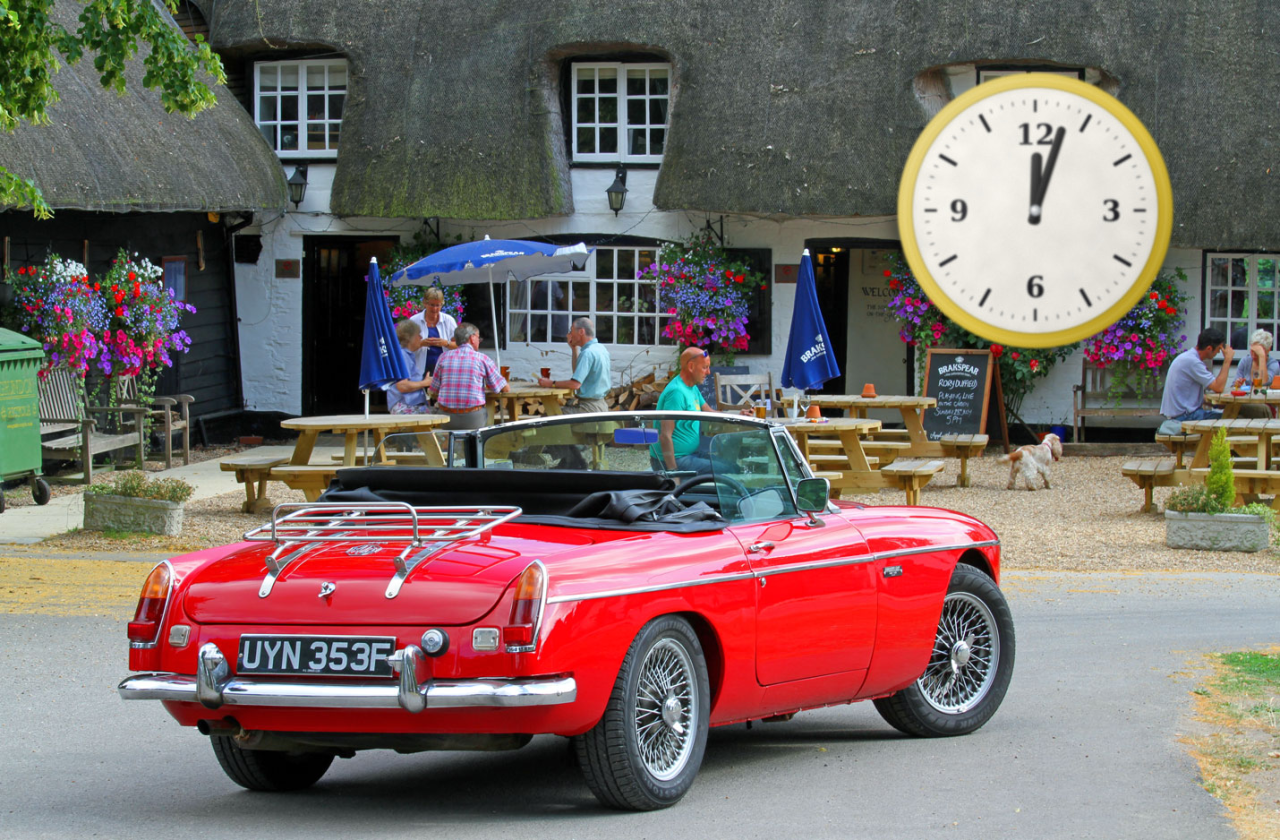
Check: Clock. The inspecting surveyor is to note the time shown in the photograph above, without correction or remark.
12:03
